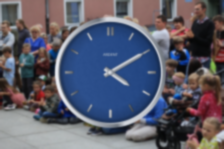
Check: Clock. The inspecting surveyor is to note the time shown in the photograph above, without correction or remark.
4:10
